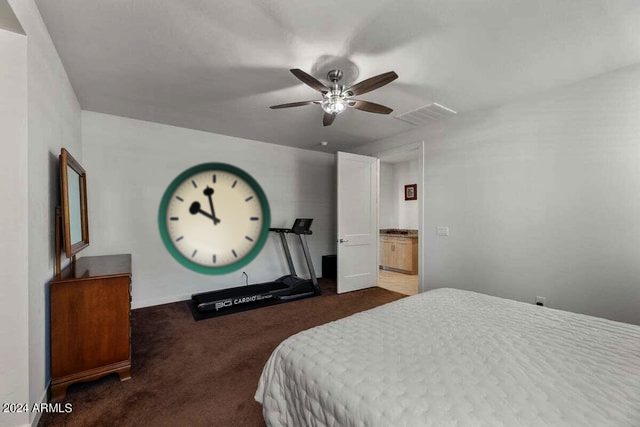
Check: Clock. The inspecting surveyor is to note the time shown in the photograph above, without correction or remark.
9:58
